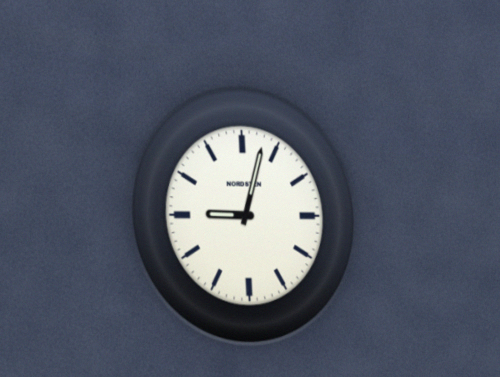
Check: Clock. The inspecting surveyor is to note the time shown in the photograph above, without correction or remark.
9:03
